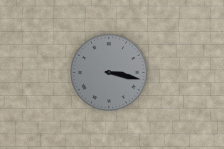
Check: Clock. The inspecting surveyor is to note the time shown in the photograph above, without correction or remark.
3:17
